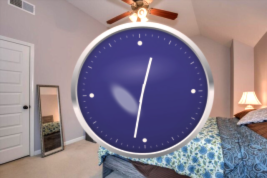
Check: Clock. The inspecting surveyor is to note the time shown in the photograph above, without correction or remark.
12:32
